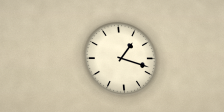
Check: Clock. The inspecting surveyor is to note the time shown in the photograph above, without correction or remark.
1:18
